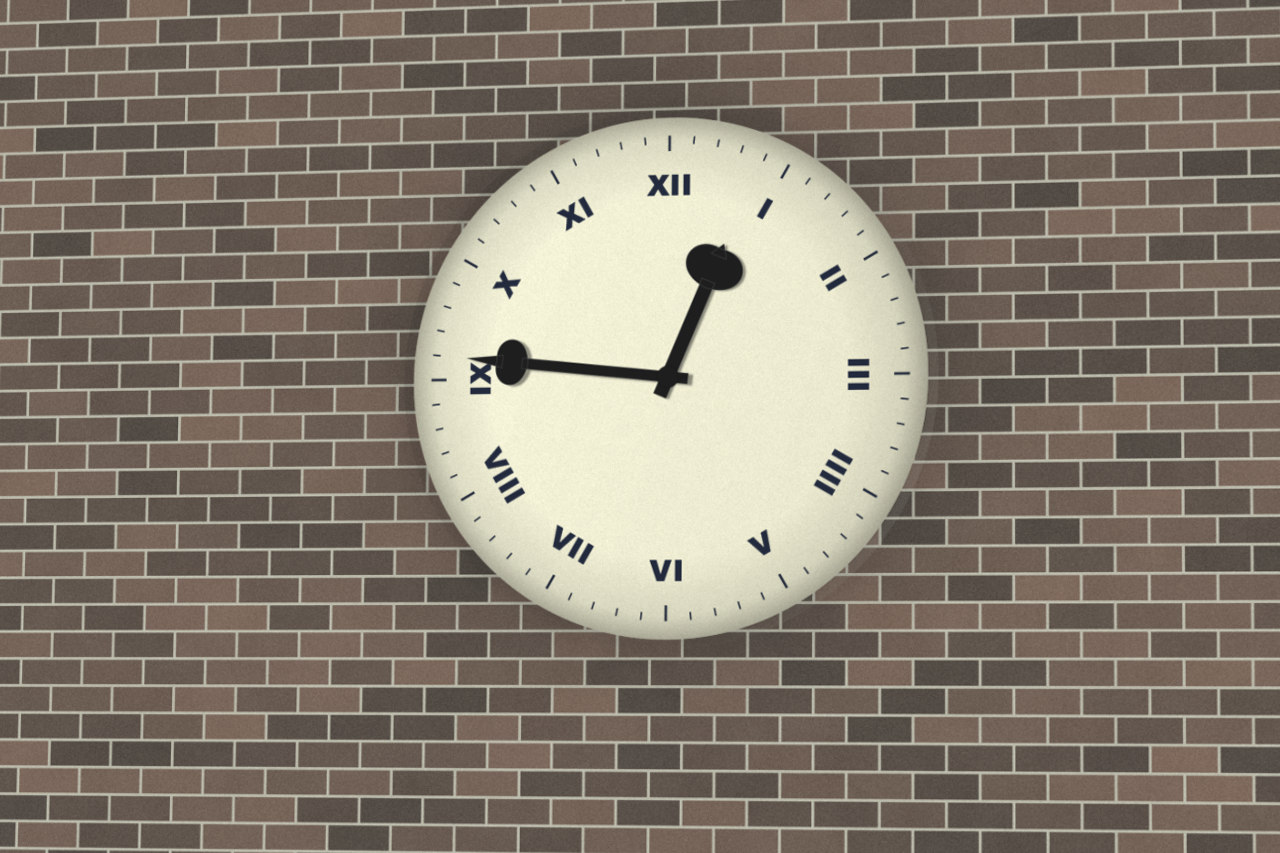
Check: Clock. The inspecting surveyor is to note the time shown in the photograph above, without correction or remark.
12:46
